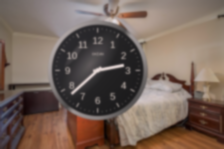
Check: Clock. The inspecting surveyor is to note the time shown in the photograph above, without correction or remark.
2:38
